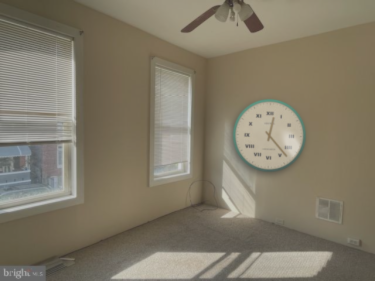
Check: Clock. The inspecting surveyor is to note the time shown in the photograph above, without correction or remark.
12:23
